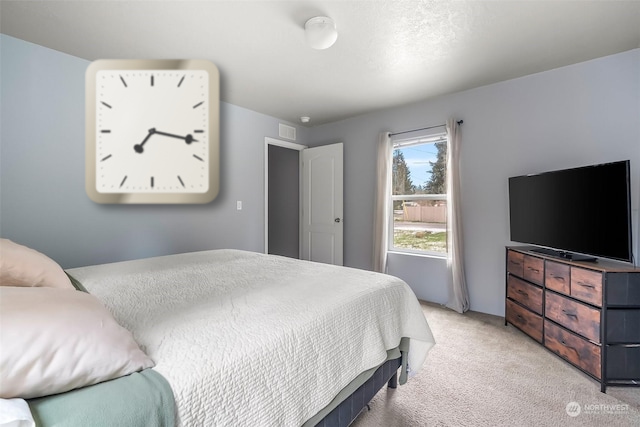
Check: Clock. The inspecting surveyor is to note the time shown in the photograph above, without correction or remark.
7:17
